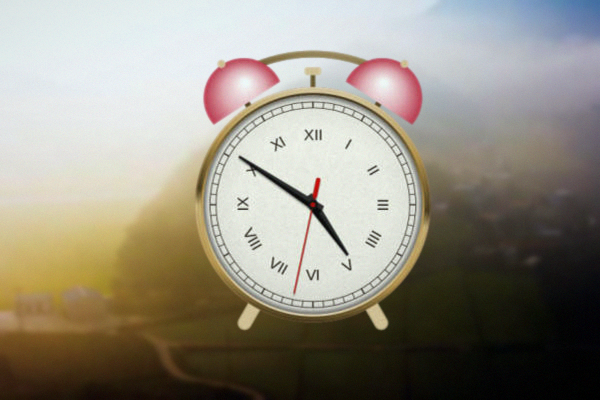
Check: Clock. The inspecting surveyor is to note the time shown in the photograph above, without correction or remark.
4:50:32
